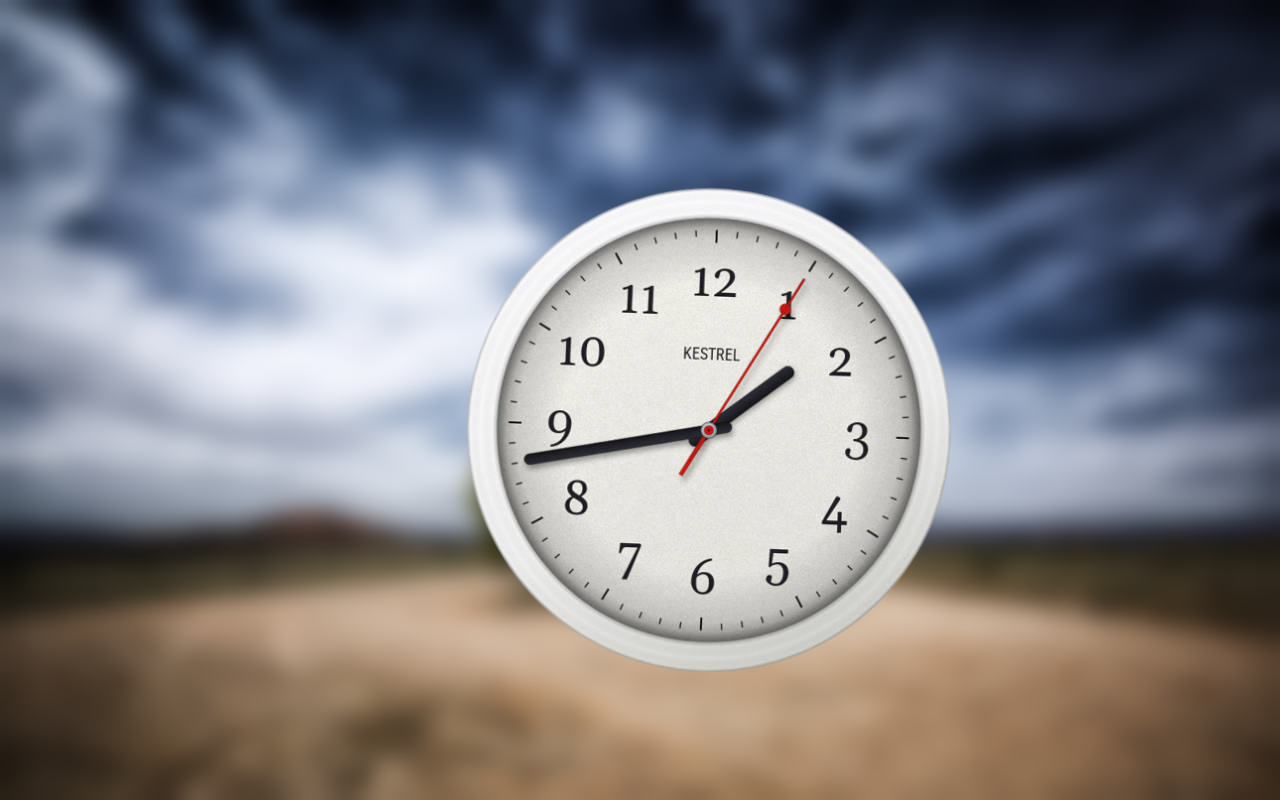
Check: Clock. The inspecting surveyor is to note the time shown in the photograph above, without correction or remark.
1:43:05
